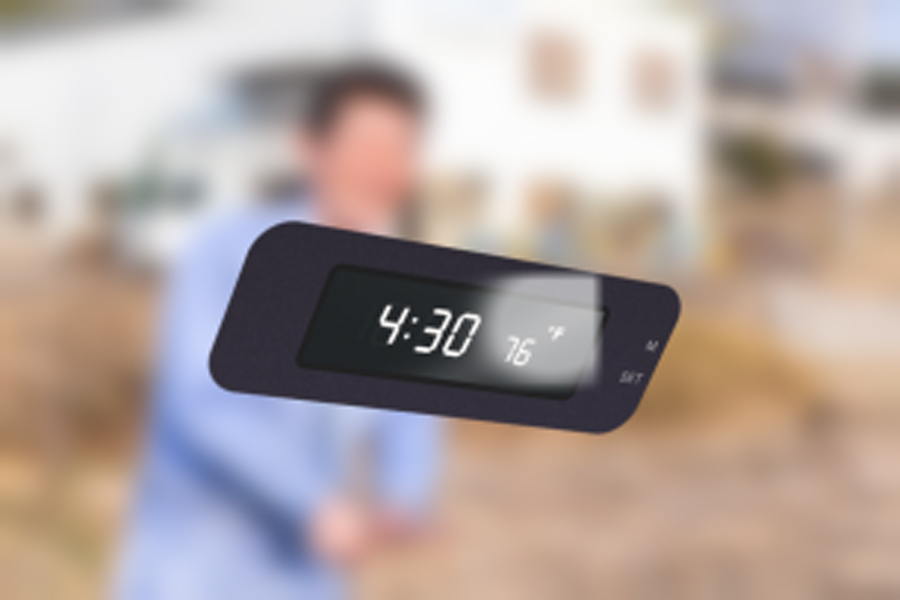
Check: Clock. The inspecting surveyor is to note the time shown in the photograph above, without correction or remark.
4:30
